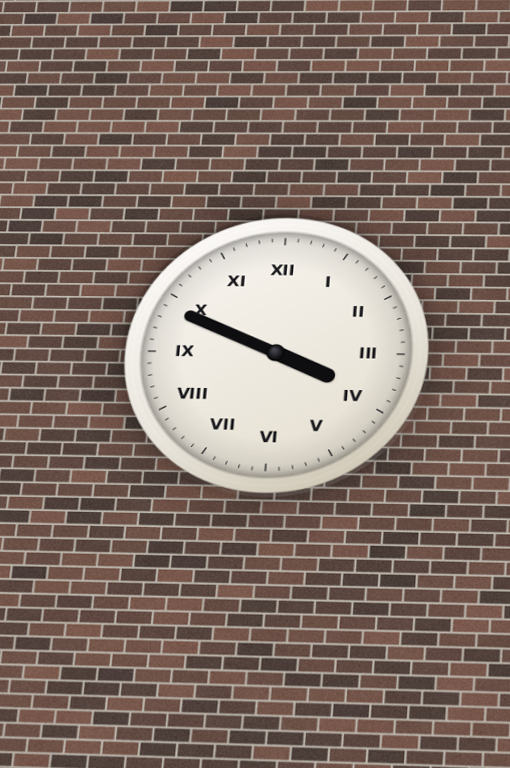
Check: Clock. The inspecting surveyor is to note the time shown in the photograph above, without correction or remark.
3:49
